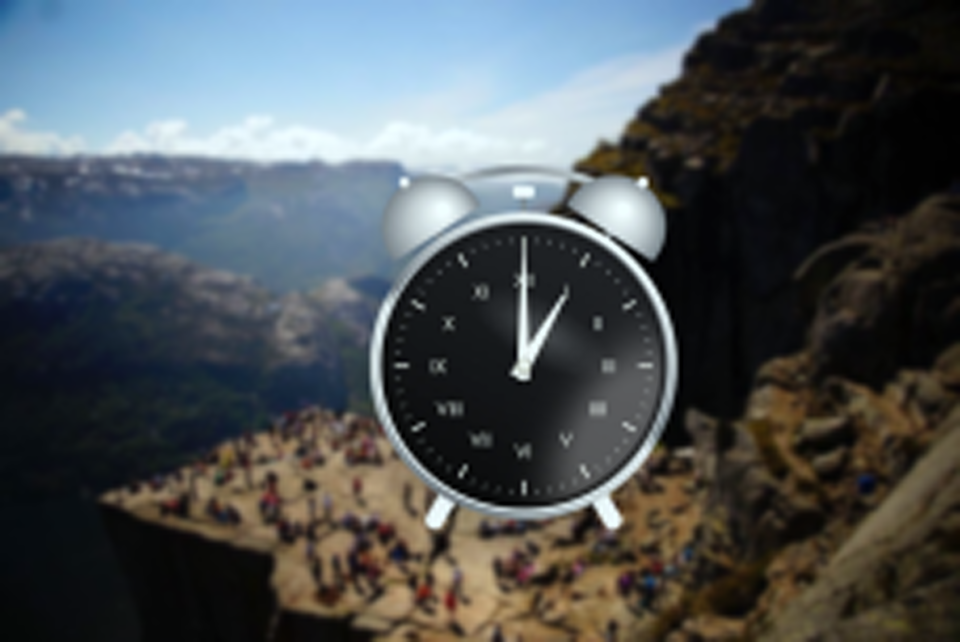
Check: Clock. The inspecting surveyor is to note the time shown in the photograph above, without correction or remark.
1:00
